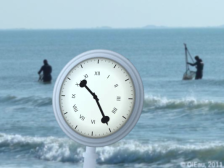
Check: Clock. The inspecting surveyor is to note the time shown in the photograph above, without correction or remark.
10:25
